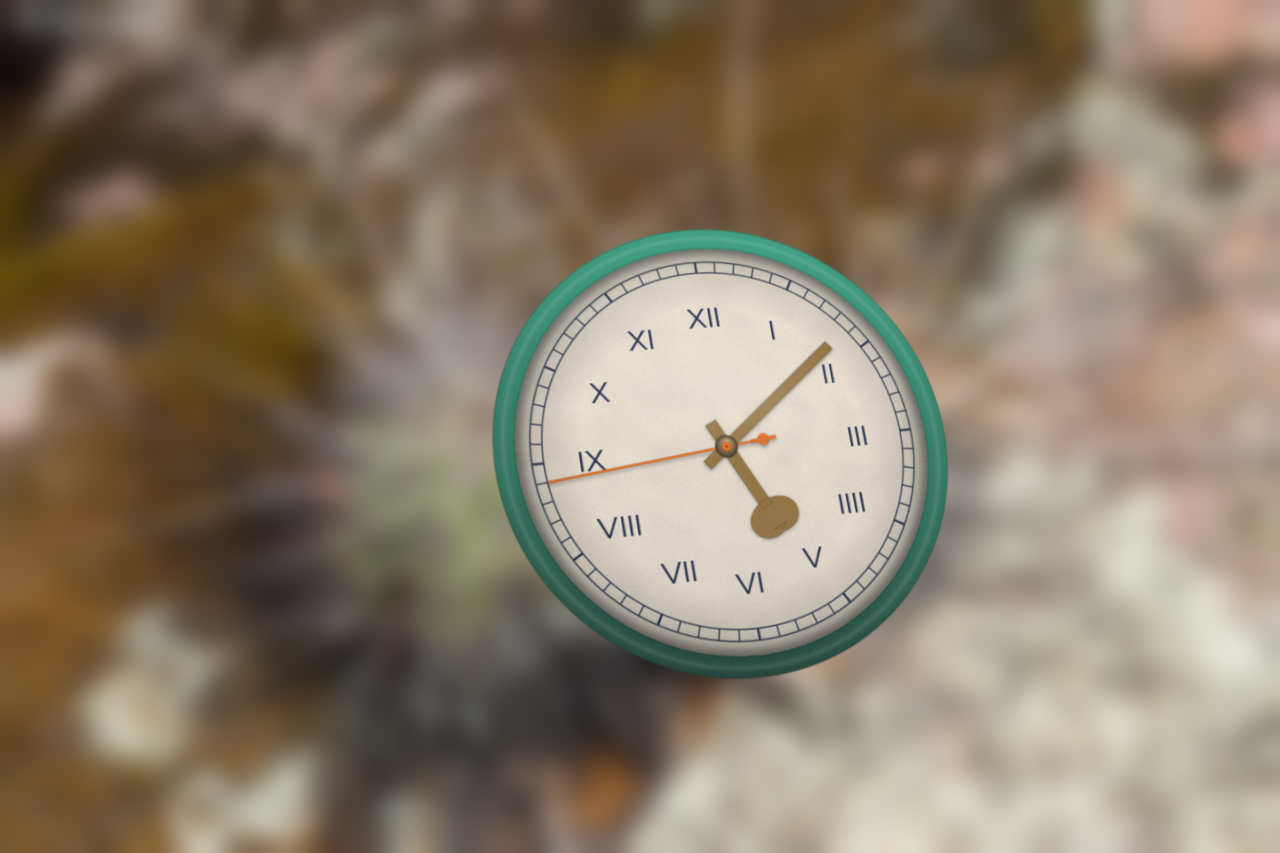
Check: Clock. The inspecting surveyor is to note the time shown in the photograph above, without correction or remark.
5:08:44
